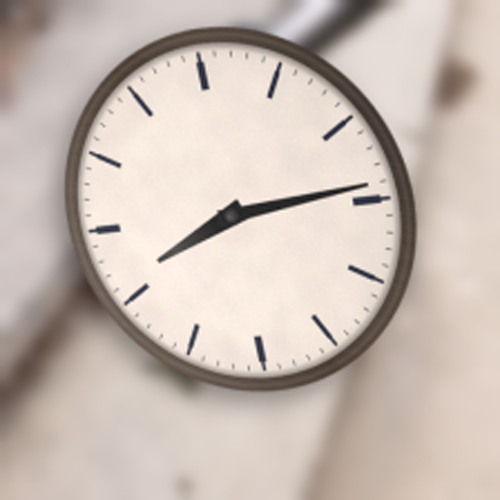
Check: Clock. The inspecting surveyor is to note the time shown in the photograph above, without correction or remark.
8:14
